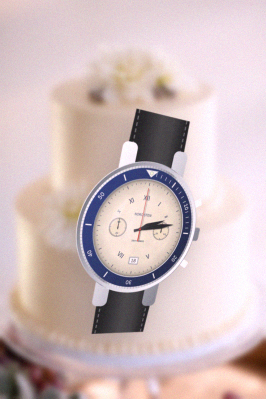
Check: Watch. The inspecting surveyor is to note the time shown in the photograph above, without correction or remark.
2:13
